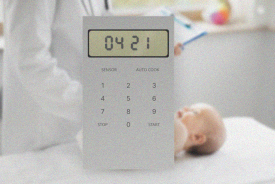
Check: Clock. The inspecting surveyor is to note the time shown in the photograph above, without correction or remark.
4:21
